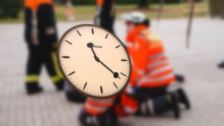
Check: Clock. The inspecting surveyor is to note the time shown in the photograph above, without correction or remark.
11:22
